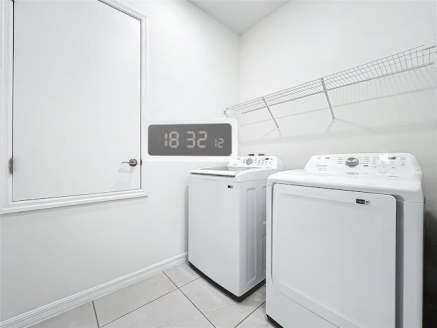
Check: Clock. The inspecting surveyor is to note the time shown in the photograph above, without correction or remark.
18:32:12
